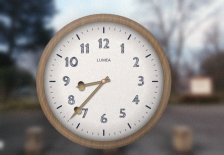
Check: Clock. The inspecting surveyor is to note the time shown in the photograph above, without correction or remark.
8:37
